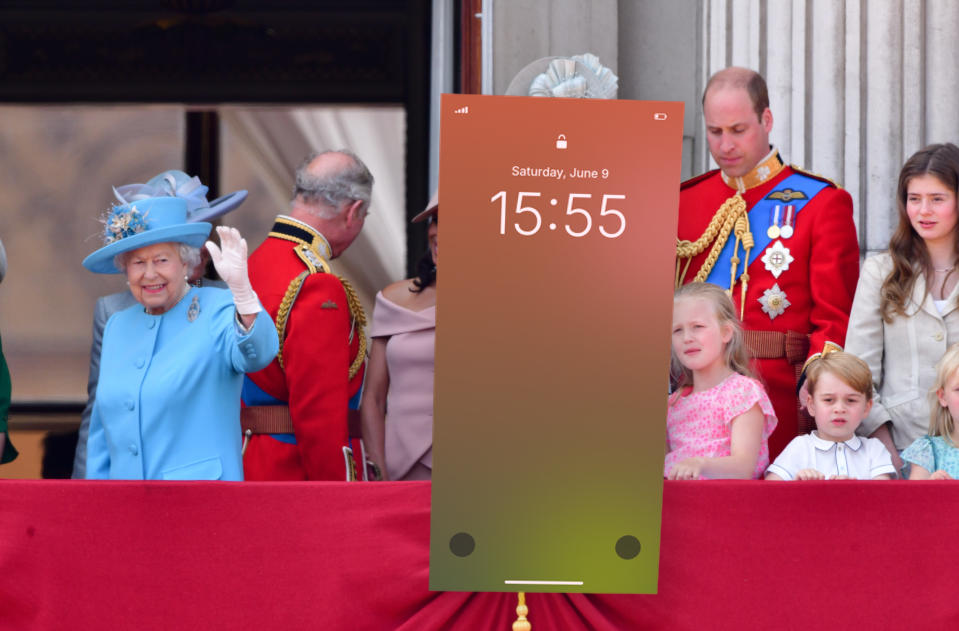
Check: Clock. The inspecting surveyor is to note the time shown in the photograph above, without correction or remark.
15:55
